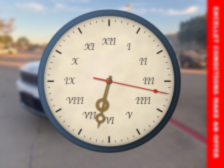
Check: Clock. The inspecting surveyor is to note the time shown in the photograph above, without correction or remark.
6:32:17
